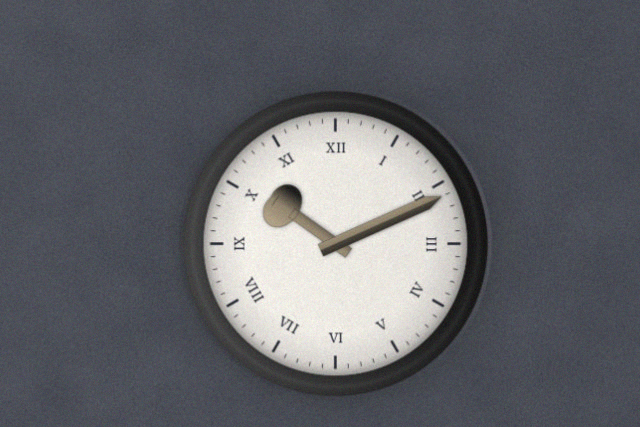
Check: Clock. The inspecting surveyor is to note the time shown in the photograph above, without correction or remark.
10:11
